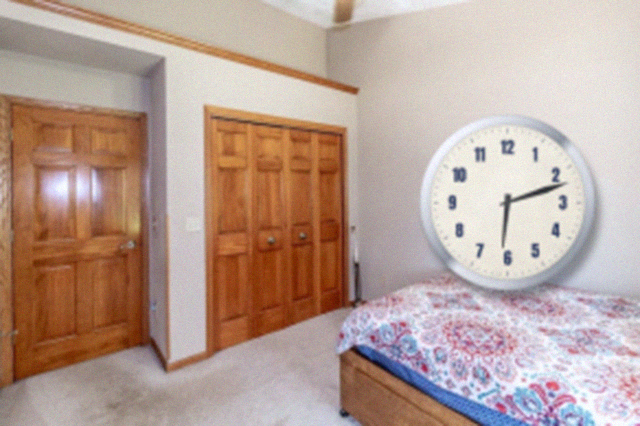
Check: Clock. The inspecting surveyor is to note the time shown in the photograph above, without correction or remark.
6:12
